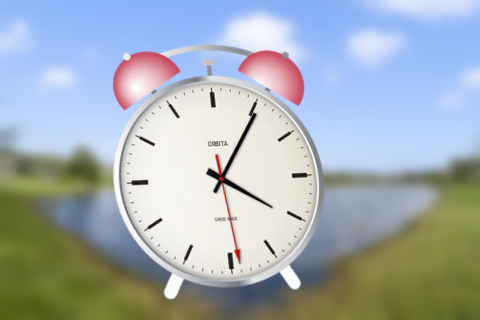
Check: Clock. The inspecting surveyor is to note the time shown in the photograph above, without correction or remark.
4:05:29
